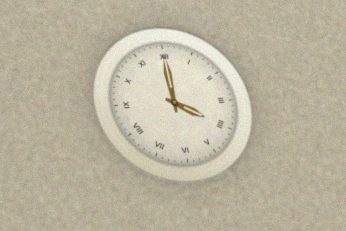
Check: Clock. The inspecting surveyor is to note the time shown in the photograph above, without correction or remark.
4:00
